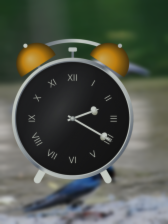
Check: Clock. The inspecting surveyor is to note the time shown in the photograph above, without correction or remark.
2:20
